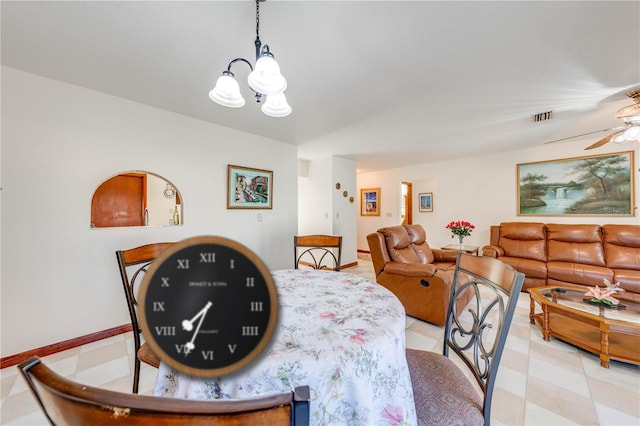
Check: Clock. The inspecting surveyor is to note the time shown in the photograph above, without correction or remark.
7:34
